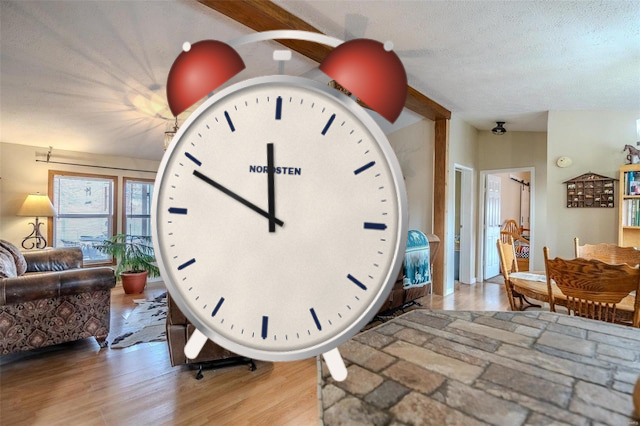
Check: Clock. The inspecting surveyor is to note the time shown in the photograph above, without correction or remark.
11:49
